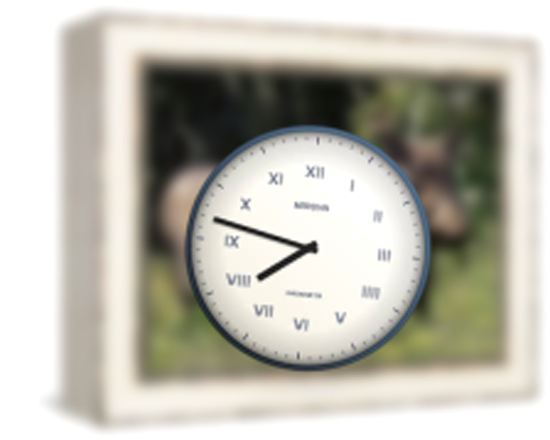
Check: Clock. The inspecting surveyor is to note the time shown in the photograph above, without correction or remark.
7:47
